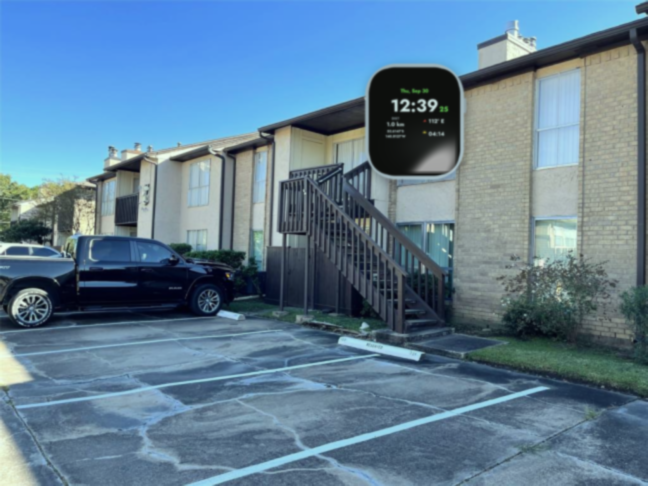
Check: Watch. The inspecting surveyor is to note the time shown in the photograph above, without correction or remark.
12:39
